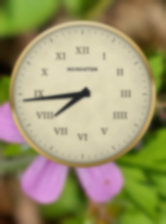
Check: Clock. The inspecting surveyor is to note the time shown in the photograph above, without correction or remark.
7:44
